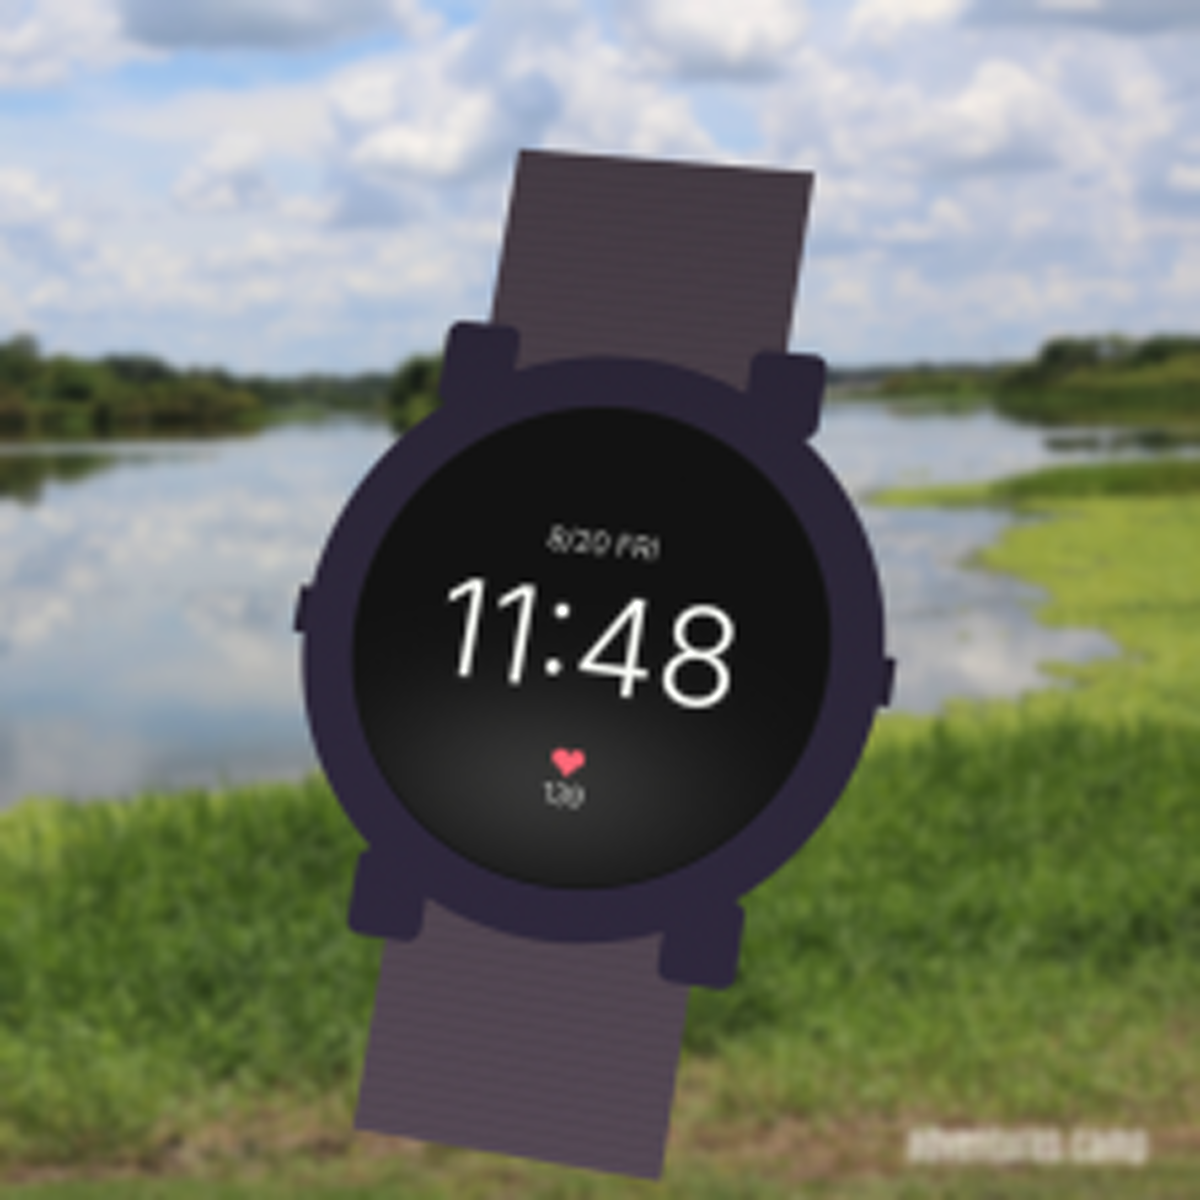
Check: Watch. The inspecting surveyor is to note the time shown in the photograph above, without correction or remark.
11:48
